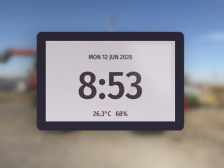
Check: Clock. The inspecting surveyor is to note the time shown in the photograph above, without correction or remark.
8:53
